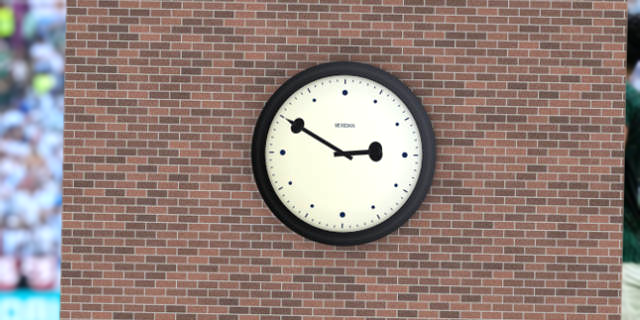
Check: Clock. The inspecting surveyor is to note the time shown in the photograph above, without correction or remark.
2:50
